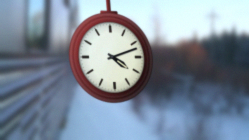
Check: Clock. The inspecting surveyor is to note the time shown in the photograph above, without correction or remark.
4:12
